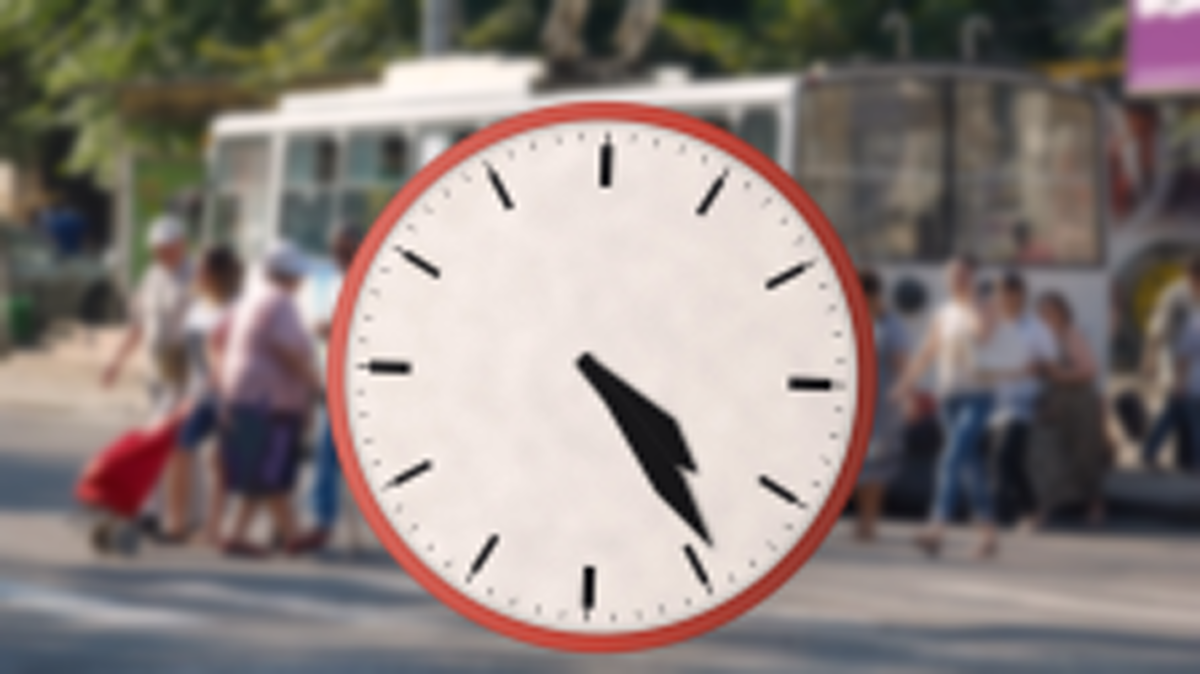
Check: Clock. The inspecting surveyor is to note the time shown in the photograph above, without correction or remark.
4:24
